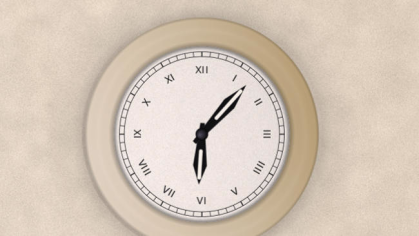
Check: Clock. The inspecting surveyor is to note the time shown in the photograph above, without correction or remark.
6:07
